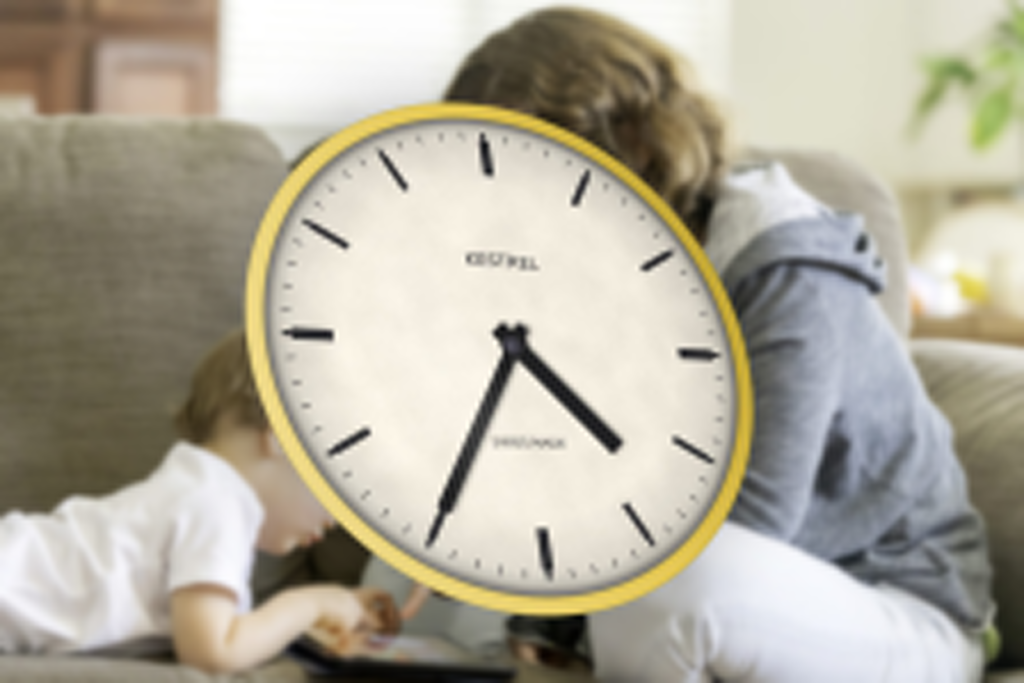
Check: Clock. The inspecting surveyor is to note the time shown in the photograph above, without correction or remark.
4:35
